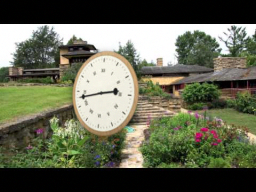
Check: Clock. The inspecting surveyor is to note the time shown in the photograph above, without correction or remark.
2:43
